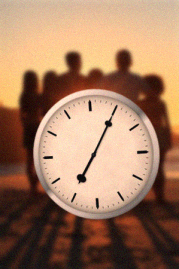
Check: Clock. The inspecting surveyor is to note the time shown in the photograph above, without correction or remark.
7:05
